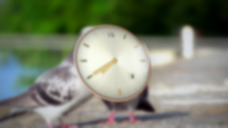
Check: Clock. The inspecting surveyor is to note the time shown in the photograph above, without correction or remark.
7:40
